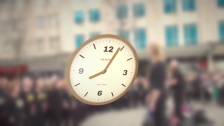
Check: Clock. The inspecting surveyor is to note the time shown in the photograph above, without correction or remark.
8:04
